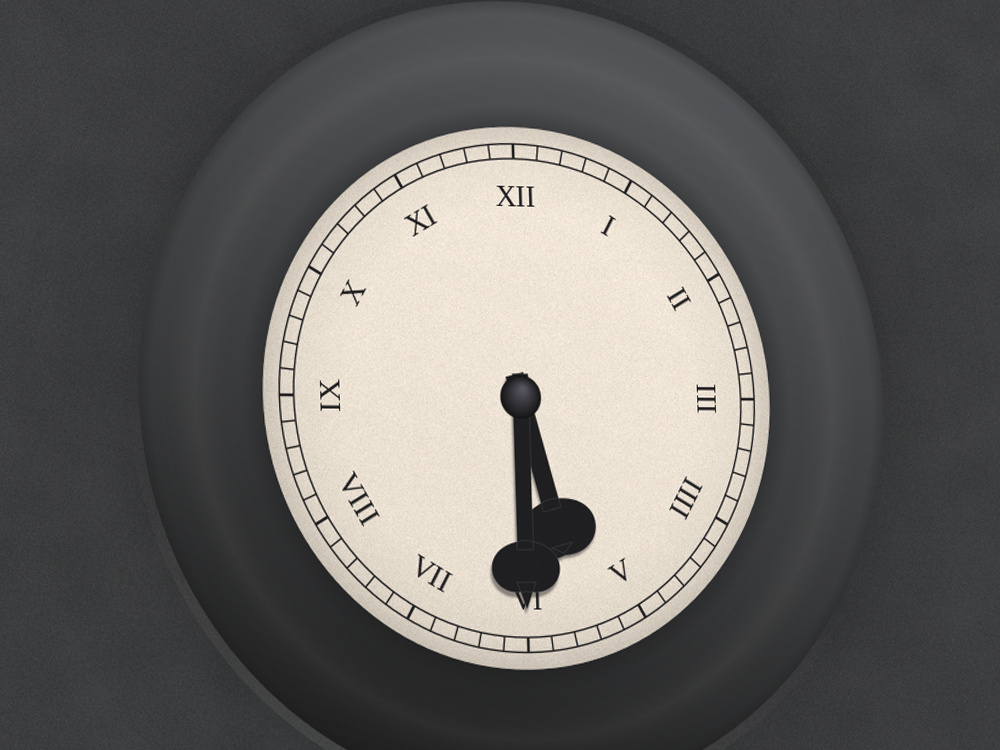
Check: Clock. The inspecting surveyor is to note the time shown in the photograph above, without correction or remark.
5:30
